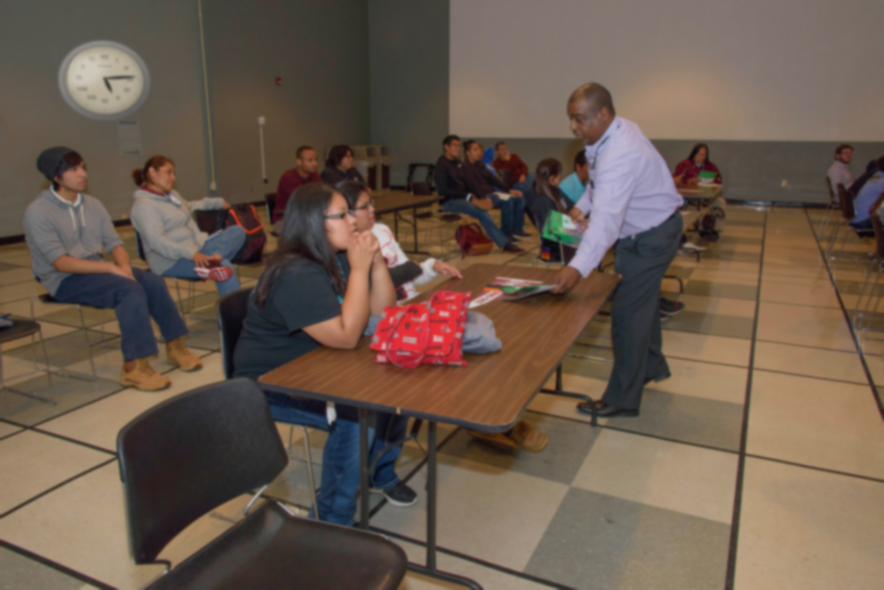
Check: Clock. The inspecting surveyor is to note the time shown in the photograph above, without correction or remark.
5:14
